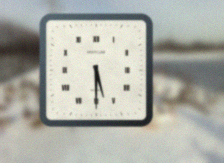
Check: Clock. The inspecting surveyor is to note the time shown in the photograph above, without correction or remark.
5:30
